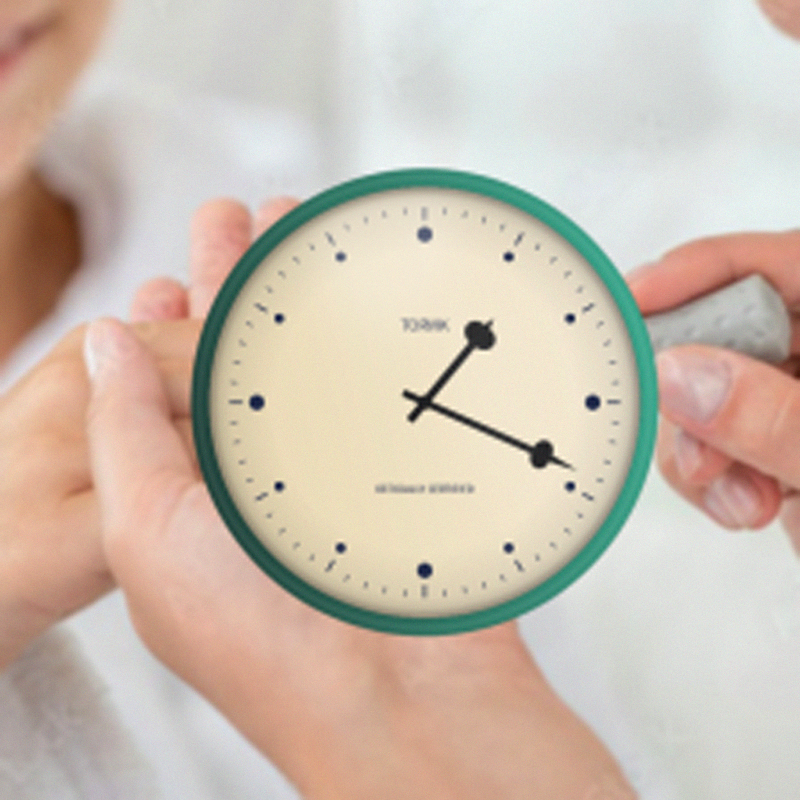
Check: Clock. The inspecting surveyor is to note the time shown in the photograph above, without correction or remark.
1:19
